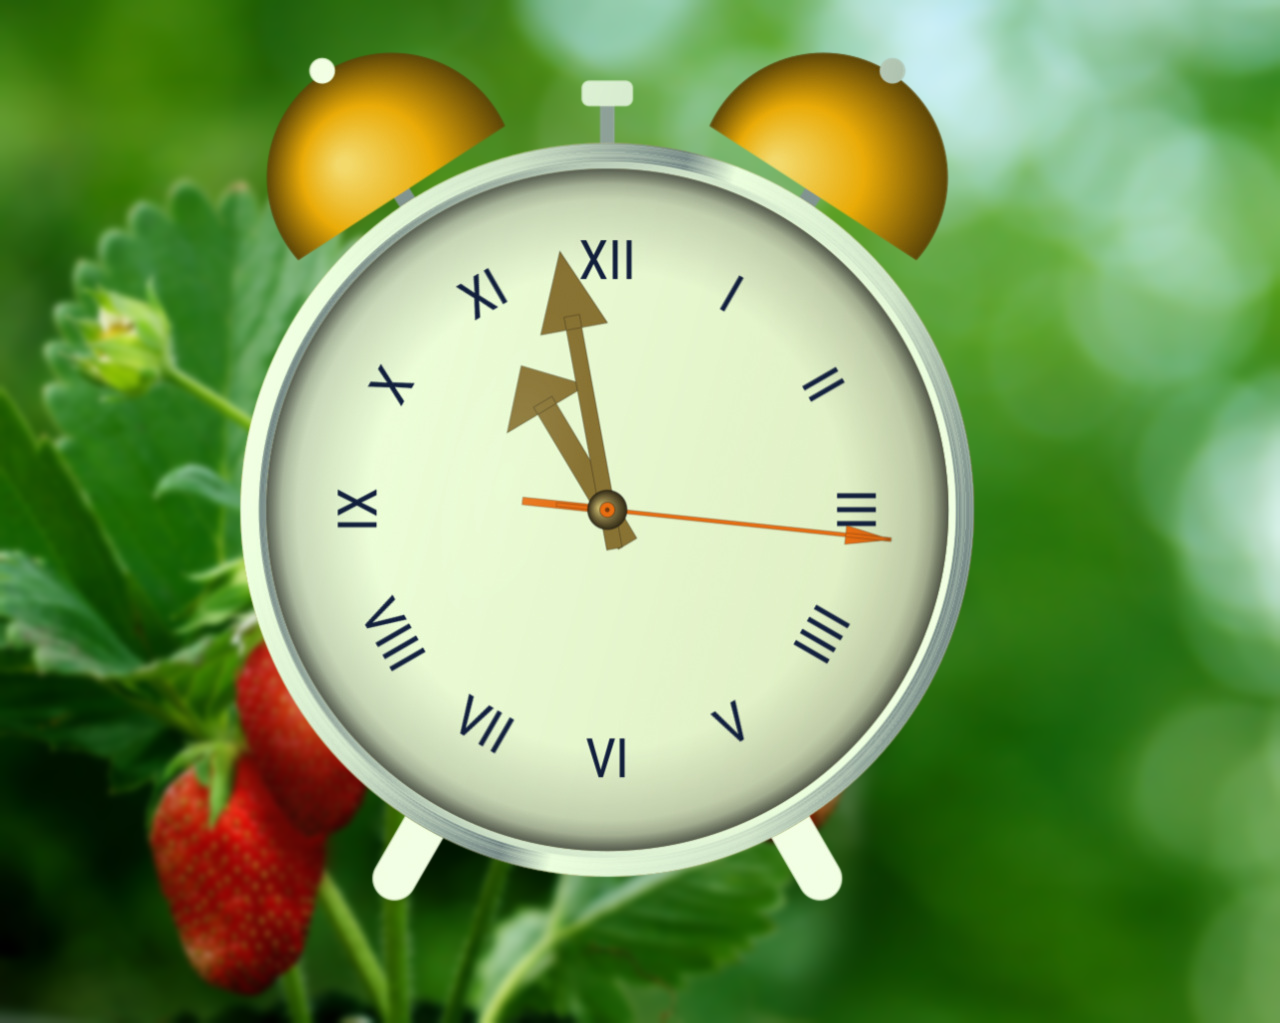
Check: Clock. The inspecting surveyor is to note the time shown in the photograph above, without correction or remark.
10:58:16
